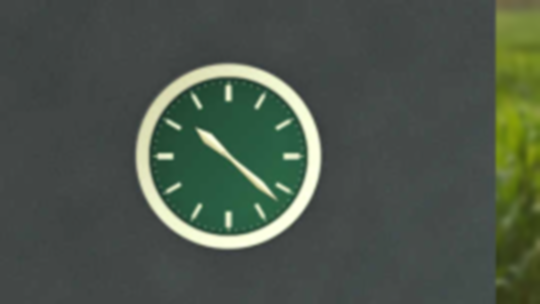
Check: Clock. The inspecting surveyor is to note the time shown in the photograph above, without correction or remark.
10:22
